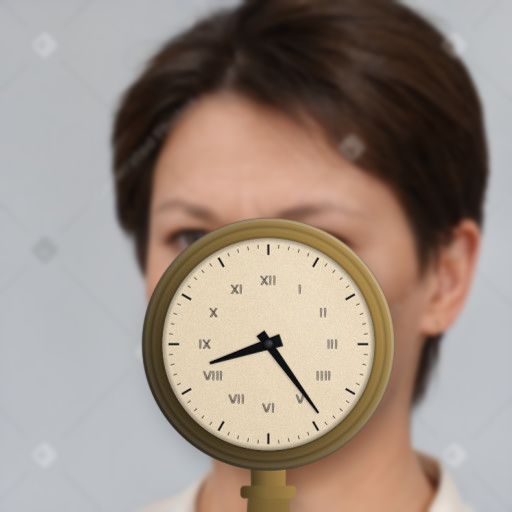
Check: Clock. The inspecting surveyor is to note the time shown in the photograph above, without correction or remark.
8:24
